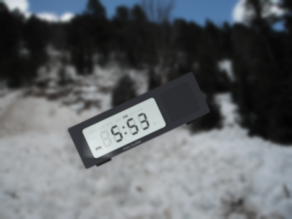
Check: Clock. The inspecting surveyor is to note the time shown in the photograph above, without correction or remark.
5:53
